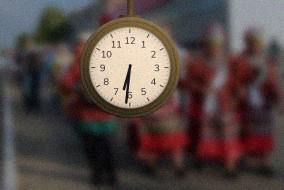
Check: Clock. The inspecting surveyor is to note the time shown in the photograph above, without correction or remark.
6:31
